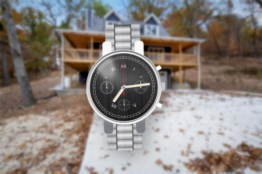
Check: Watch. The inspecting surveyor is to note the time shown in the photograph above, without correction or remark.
7:14
